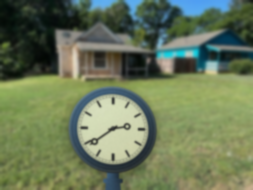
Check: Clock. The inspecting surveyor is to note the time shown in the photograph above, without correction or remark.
2:39
